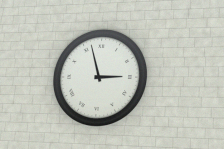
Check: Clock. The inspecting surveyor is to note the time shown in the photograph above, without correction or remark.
2:57
